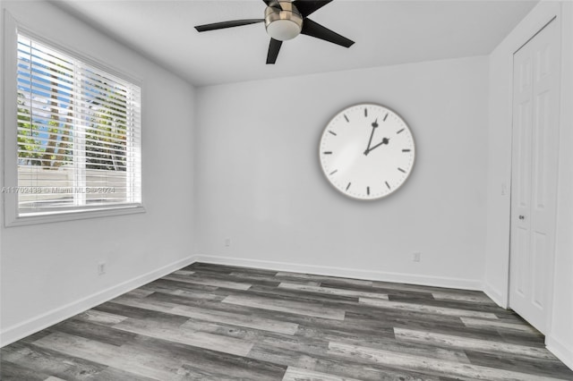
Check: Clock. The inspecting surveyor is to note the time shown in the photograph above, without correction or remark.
2:03
